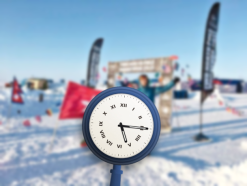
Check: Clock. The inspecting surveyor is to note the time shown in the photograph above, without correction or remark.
5:15
